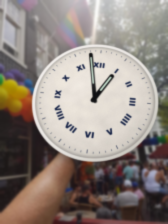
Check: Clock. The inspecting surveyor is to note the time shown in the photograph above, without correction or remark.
12:58
